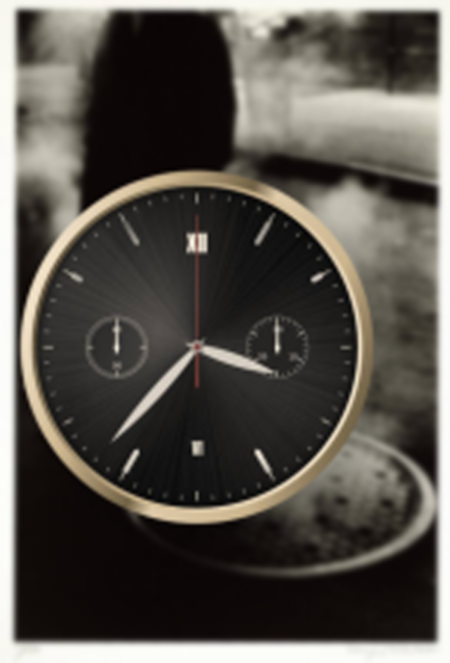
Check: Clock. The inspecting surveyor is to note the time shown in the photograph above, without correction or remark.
3:37
